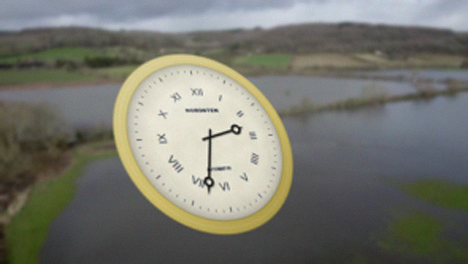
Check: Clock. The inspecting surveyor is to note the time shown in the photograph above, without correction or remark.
2:33
